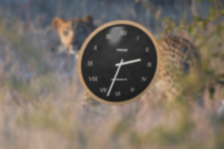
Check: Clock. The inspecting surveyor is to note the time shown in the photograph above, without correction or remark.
2:33
